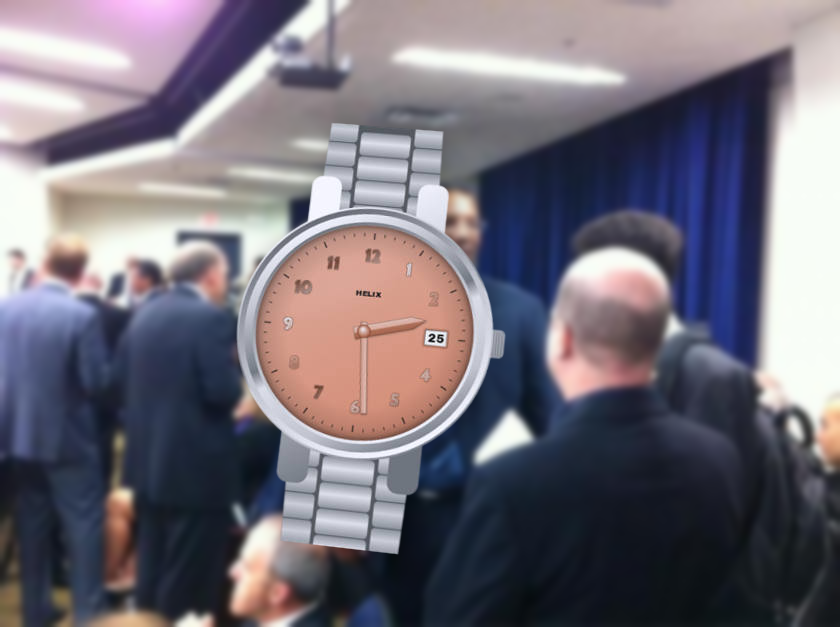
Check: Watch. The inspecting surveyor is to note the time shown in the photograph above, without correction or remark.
2:29
